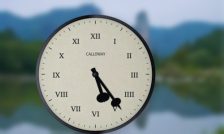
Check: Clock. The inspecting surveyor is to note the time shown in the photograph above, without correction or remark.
5:24
